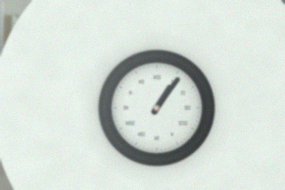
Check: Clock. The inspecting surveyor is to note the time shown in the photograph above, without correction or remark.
1:06
